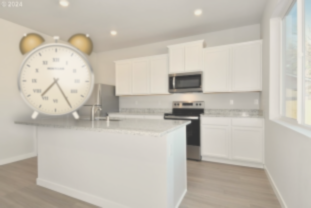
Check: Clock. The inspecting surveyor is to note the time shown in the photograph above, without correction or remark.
7:25
